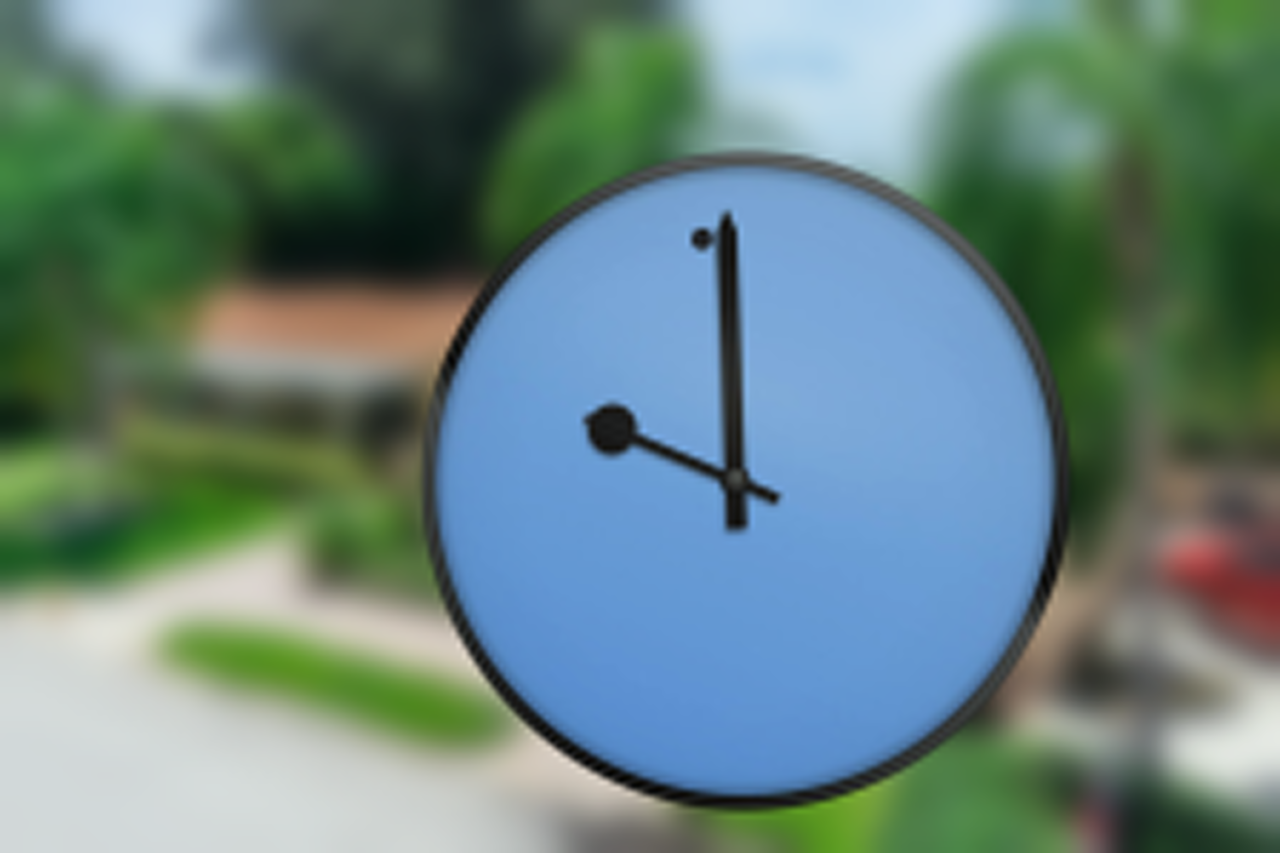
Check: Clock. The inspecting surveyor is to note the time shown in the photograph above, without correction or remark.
10:01
